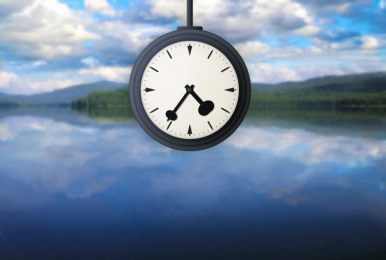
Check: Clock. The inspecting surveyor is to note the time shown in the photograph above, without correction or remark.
4:36
